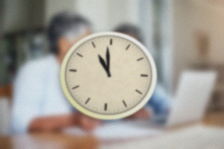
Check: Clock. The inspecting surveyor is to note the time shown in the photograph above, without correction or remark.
10:59
